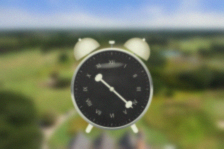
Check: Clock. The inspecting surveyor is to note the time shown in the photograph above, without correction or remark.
10:22
